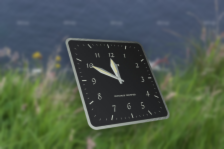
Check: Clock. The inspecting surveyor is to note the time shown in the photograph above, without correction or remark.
11:50
